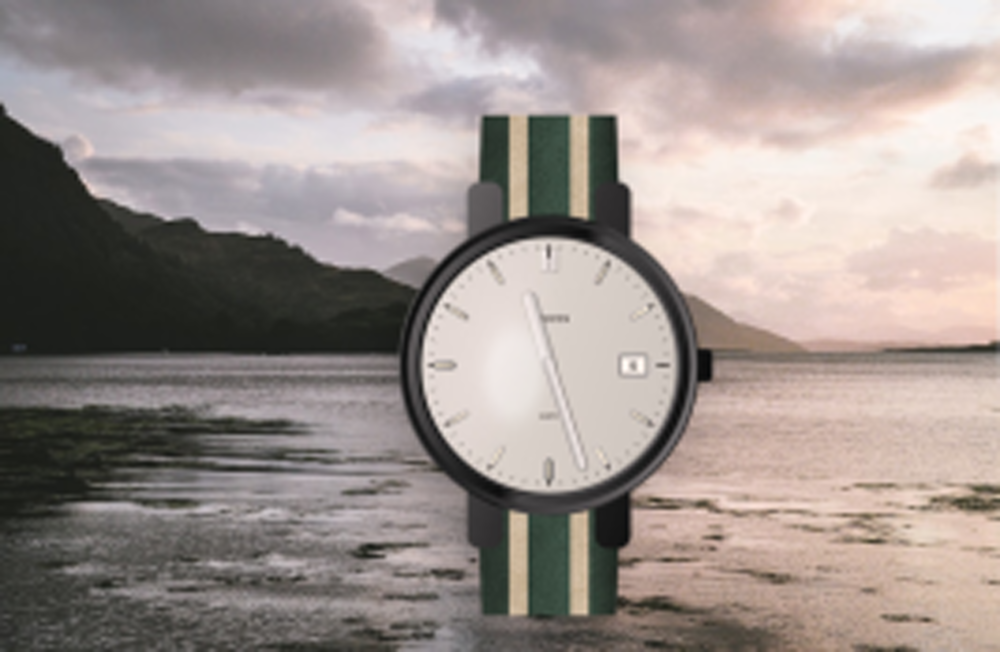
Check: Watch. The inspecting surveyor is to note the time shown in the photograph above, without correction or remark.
11:27
